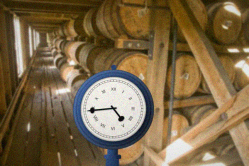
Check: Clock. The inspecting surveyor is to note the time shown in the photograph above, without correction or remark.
4:44
